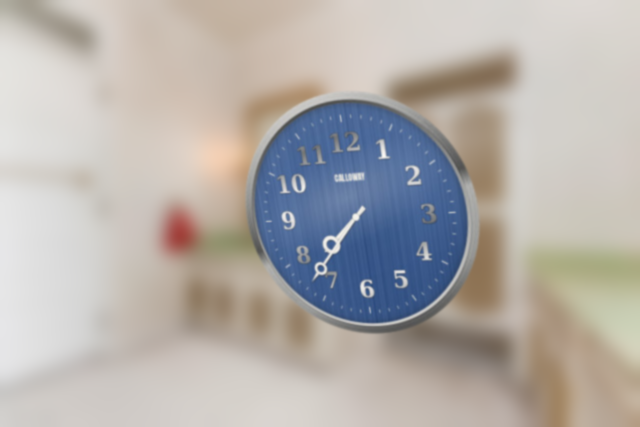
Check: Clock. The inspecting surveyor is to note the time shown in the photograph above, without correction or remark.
7:37
